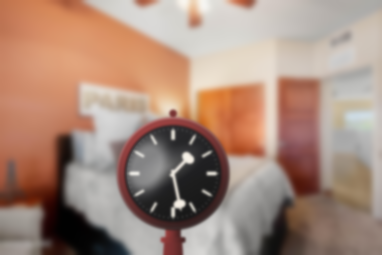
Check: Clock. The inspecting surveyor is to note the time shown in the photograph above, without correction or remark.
1:28
